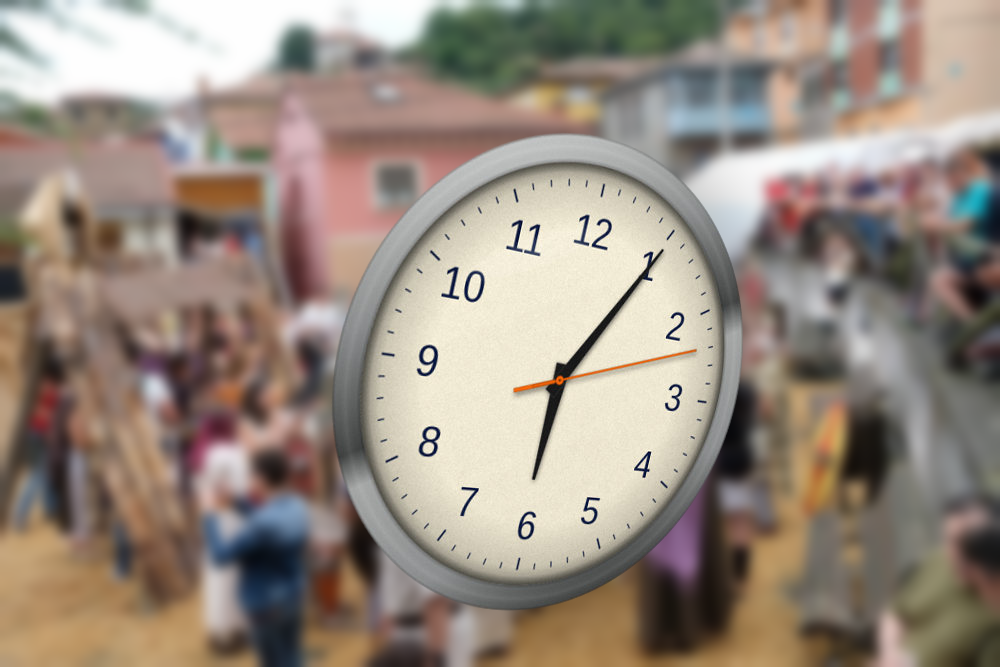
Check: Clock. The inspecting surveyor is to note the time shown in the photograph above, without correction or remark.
6:05:12
